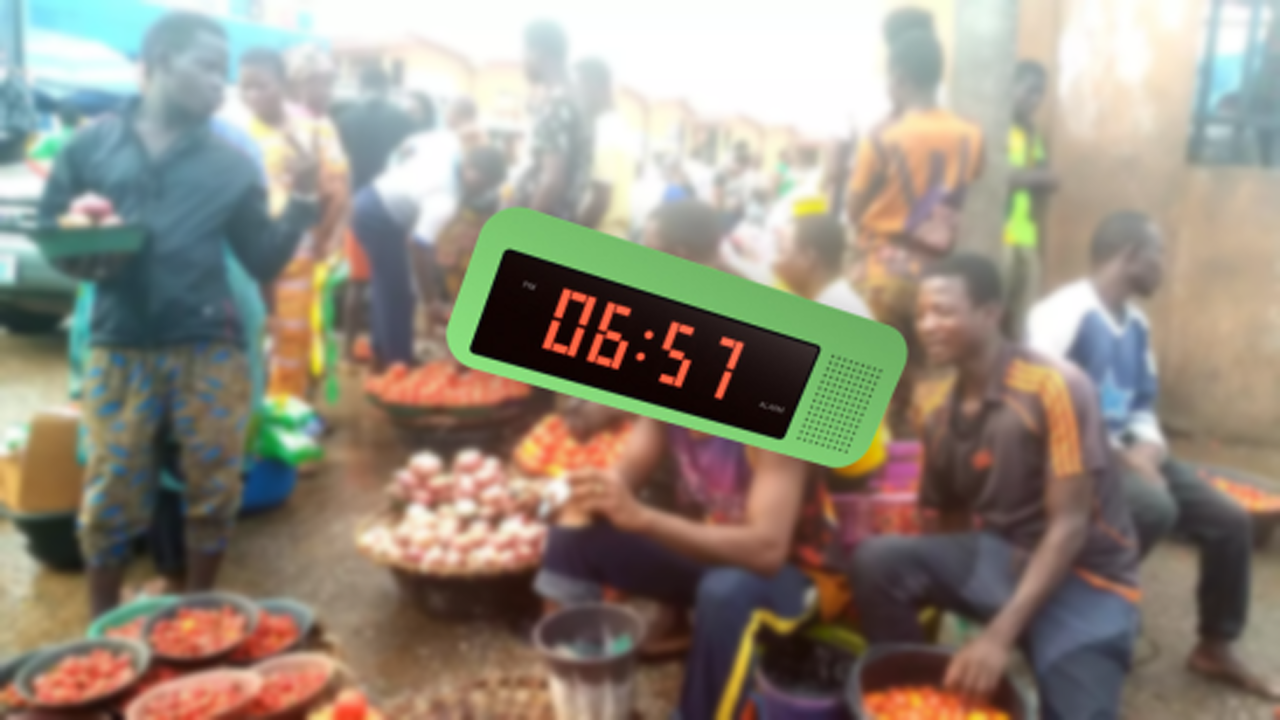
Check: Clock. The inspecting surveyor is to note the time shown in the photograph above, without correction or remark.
6:57
